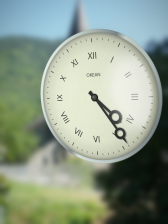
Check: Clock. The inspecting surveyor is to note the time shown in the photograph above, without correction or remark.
4:24
